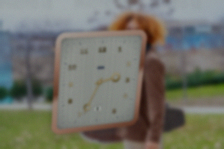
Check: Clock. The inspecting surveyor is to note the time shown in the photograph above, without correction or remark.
2:34
